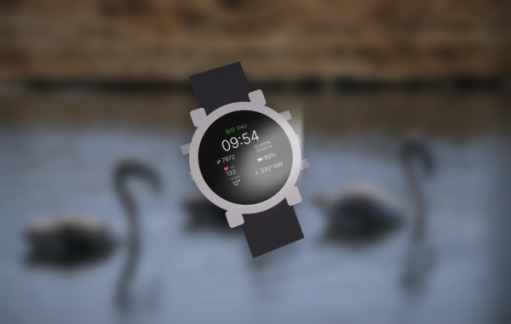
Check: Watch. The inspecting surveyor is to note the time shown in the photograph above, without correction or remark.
9:54
